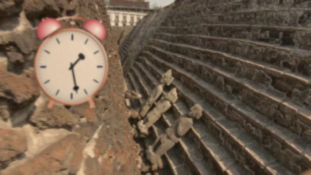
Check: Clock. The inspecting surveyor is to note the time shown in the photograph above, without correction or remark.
1:28
